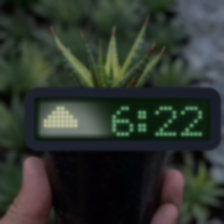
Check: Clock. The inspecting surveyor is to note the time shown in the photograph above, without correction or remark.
6:22
